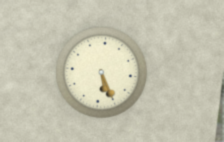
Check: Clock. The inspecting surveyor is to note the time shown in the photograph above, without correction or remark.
5:25
